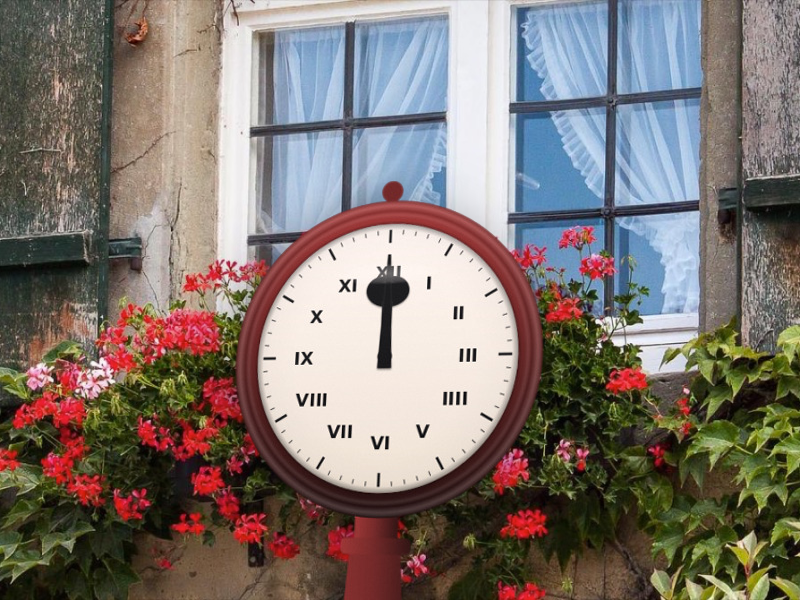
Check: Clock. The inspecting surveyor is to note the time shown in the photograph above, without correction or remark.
12:00
